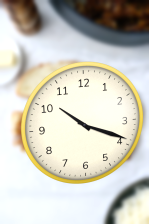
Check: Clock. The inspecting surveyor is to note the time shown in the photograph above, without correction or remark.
10:19
